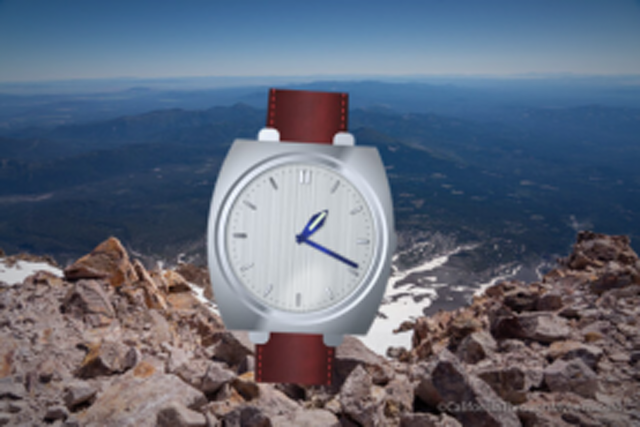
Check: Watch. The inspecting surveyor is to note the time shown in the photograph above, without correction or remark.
1:19
